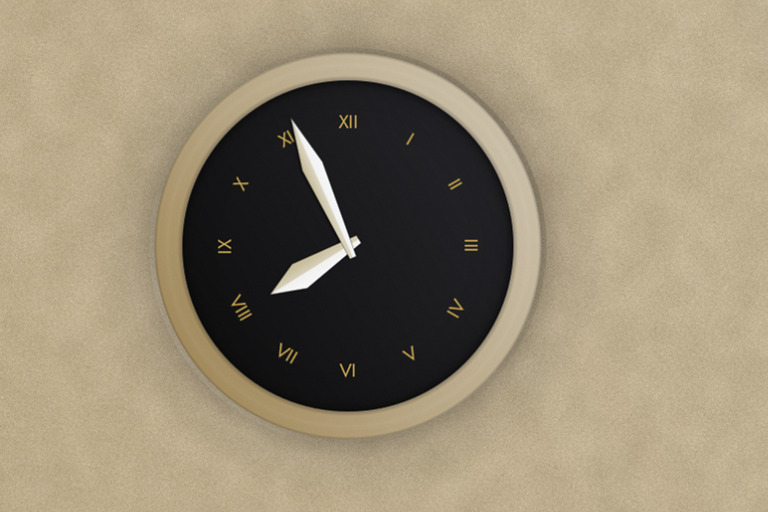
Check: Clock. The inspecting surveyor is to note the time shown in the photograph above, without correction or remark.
7:56
